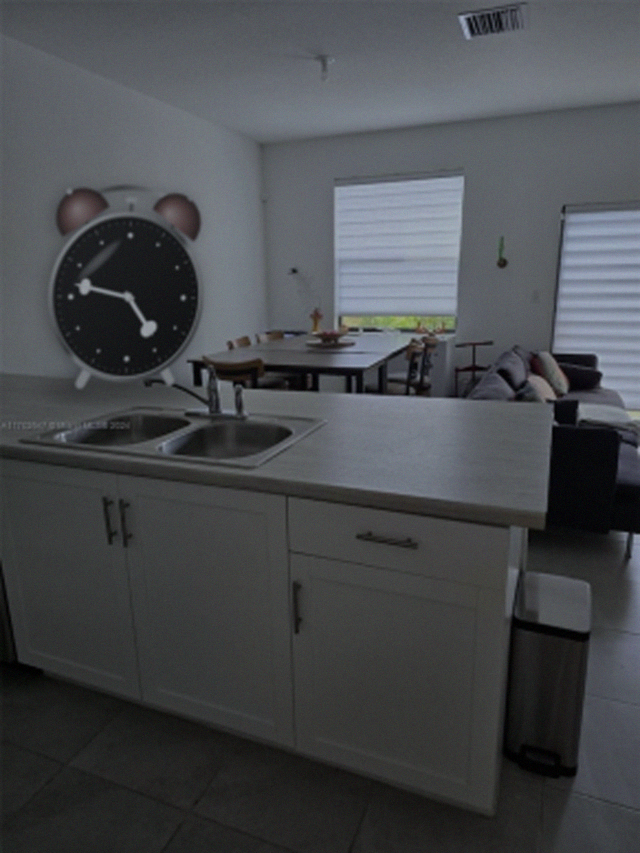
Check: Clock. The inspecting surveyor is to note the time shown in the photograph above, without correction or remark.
4:47
